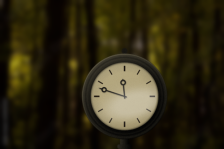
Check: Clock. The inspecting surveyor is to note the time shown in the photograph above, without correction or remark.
11:48
